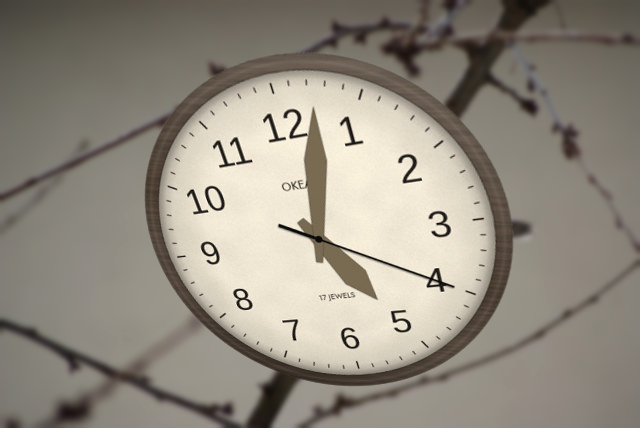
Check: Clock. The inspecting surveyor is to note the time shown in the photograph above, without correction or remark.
5:02:20
